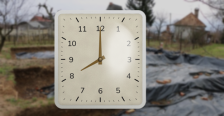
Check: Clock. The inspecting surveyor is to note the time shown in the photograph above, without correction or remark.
8:00
